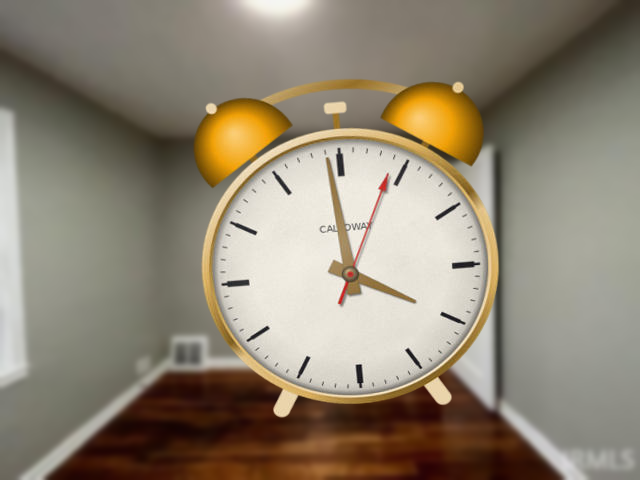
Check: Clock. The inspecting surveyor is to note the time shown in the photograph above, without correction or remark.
3:59:04
